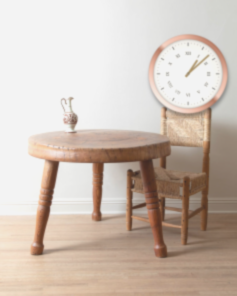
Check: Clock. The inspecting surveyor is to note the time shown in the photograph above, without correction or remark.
1:08
